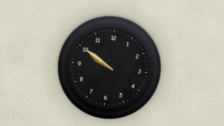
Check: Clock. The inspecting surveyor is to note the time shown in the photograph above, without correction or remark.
9:50
